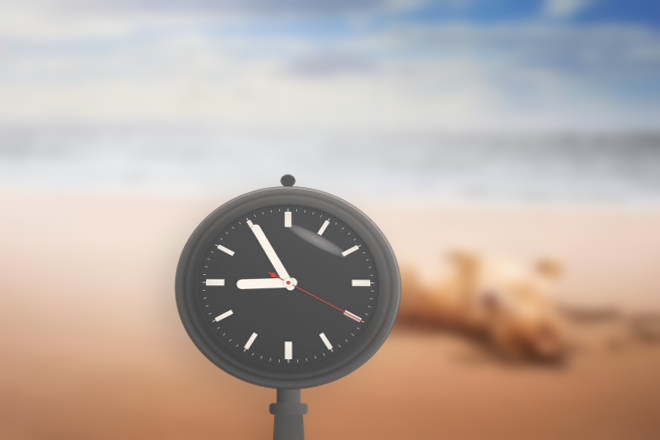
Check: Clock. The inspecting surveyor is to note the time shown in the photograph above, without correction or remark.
8:55:20
